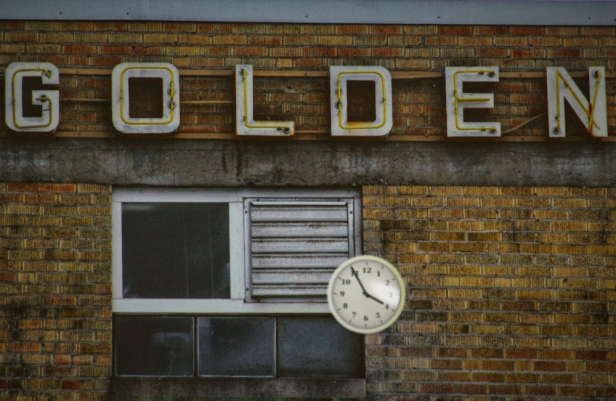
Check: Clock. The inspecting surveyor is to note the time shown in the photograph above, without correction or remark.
3:55
